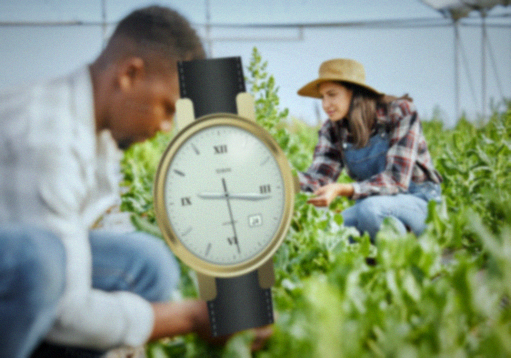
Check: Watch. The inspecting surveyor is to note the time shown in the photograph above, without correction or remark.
9:16:29
